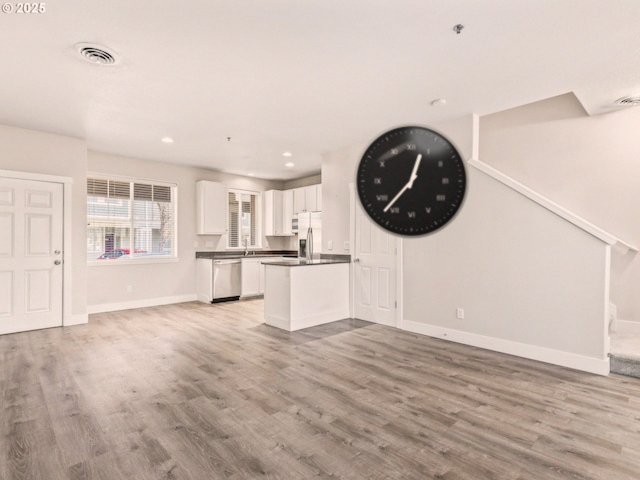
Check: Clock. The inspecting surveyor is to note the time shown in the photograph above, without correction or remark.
12:37
